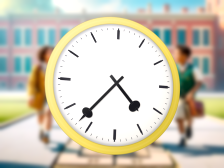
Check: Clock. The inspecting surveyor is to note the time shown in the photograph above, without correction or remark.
4:37
